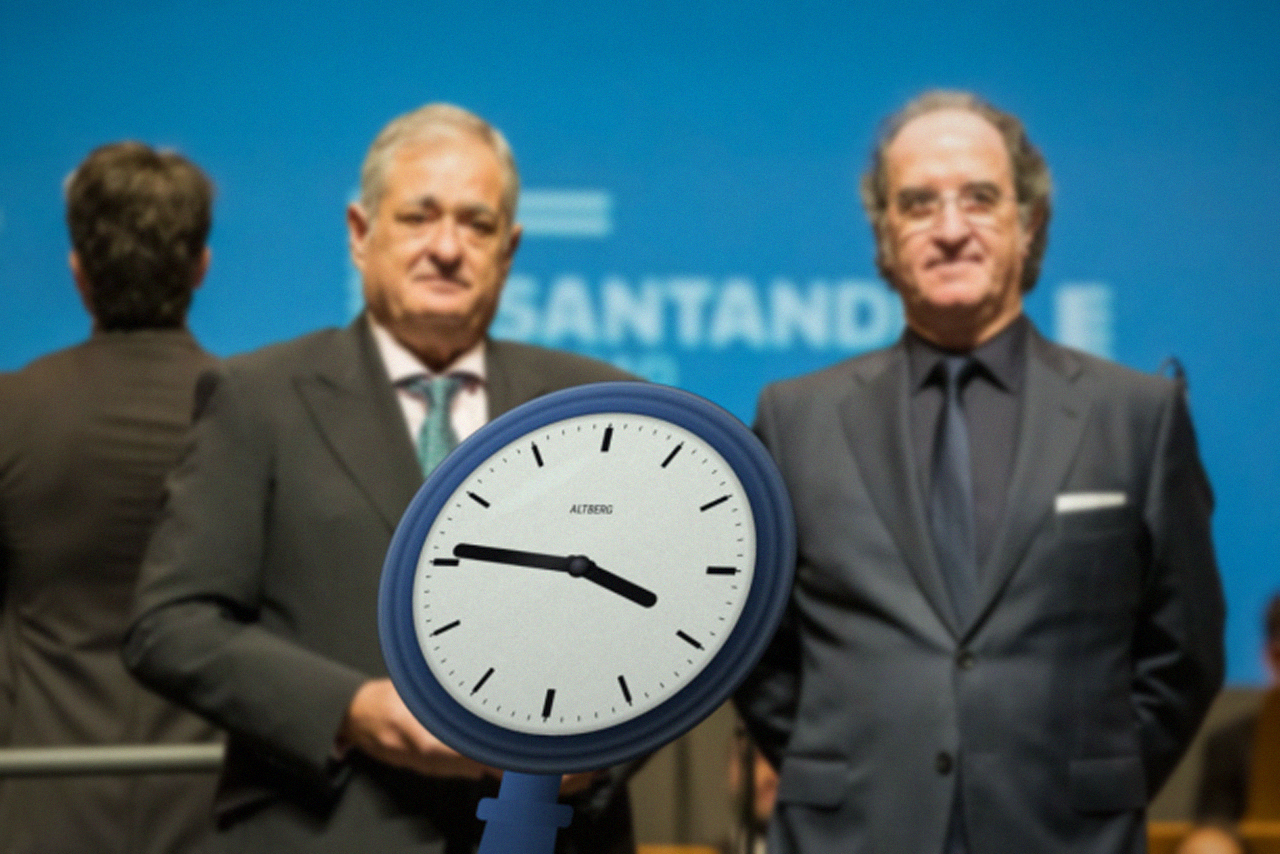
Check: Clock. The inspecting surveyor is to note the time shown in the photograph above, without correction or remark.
3:46
